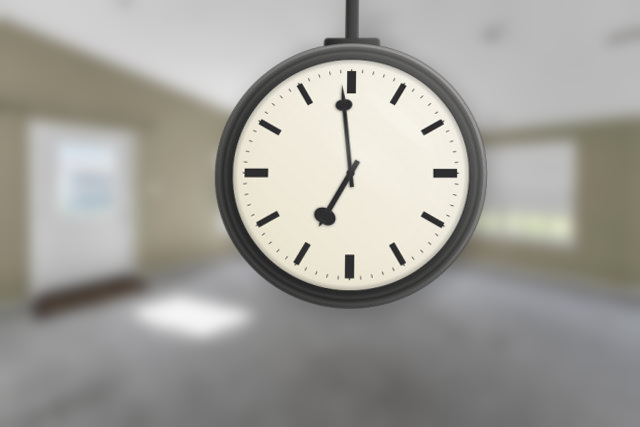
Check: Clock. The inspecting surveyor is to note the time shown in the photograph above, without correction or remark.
6:59
